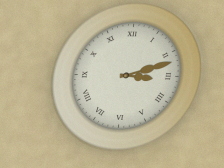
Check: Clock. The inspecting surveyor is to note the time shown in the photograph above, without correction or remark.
3:12
